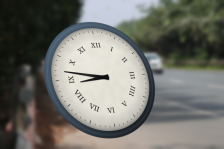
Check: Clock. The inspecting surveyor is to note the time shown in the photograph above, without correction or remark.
8:47
